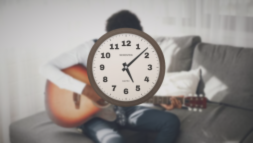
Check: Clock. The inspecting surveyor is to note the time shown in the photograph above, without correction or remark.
5:08
